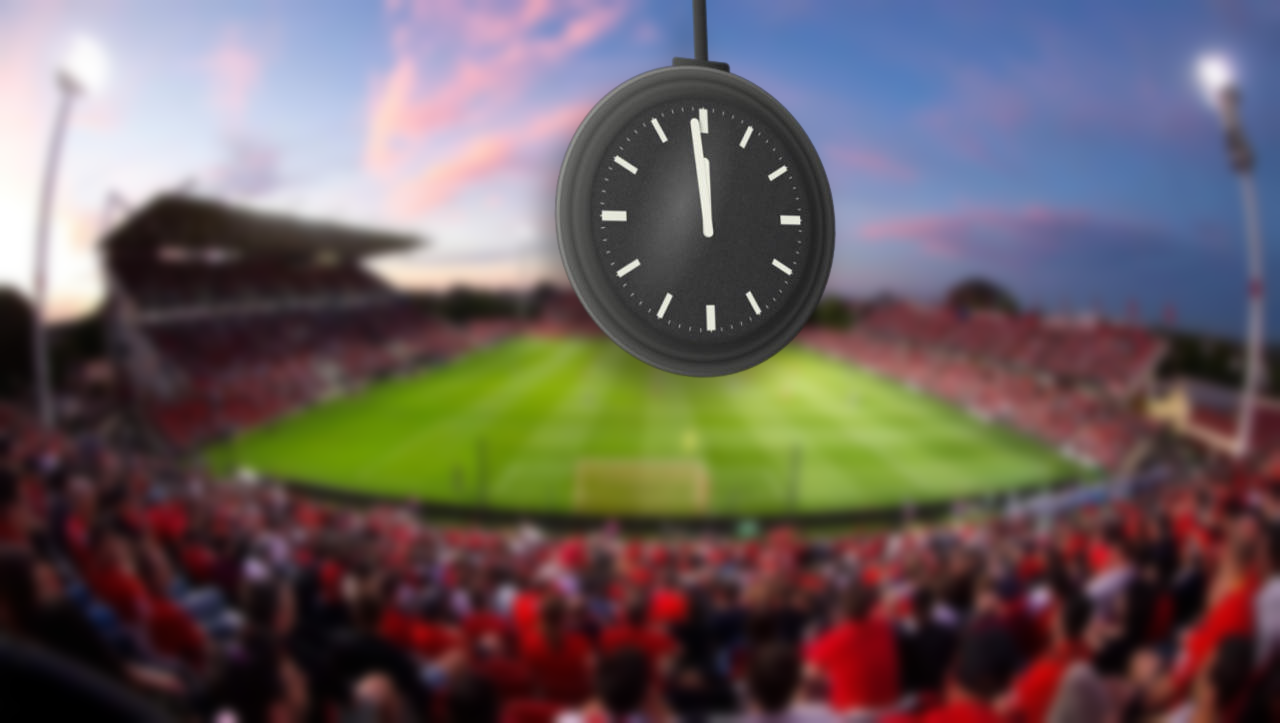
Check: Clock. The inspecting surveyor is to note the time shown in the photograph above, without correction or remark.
11:59
